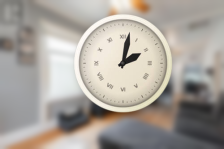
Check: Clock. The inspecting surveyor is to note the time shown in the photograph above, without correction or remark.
2:02
